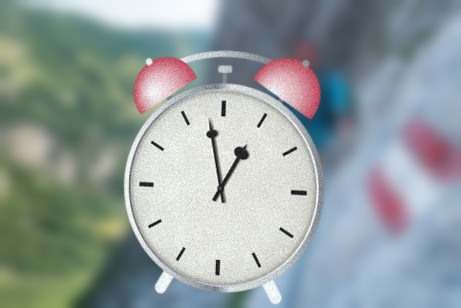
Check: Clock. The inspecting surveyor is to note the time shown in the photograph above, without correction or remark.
12:58
